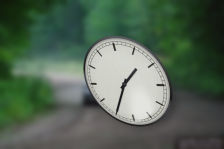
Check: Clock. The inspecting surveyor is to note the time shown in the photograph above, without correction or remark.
1:35
